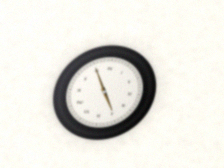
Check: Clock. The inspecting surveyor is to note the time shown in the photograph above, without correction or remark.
4:55
